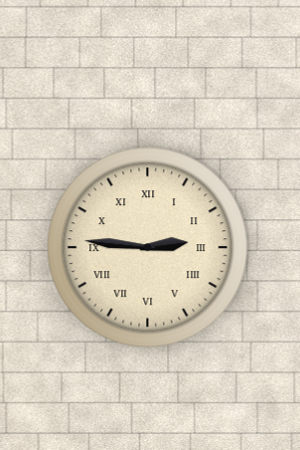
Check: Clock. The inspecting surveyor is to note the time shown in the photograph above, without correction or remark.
2:46
